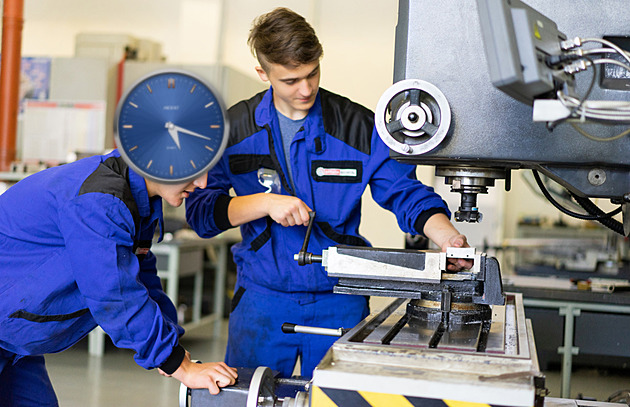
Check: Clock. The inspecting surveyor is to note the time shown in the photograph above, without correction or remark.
5:18
